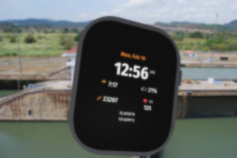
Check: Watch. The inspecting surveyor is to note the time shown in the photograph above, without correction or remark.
12:56
